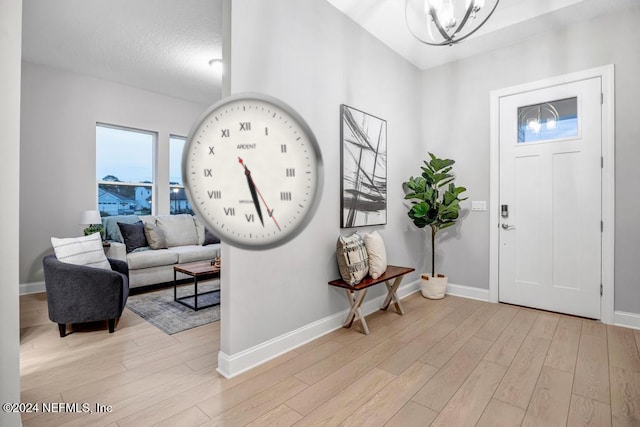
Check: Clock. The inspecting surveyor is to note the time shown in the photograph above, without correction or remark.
5:27:25
